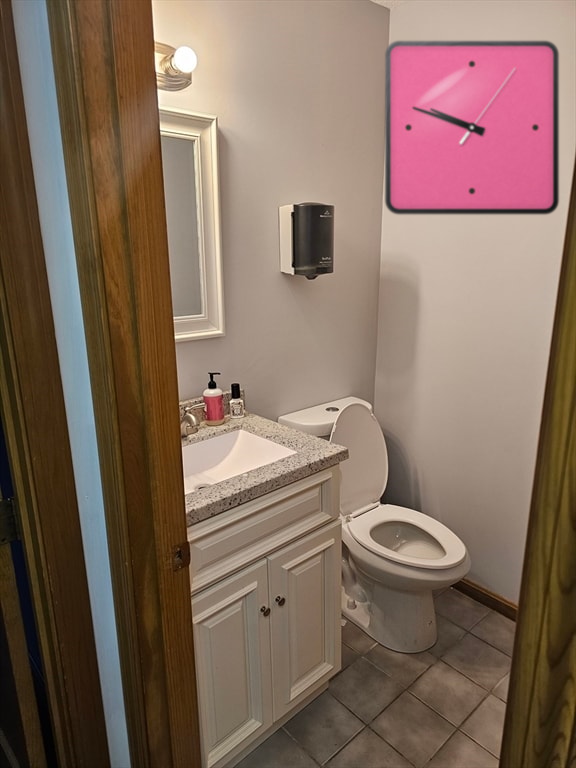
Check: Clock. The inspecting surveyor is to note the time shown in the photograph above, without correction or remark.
9:48:06
